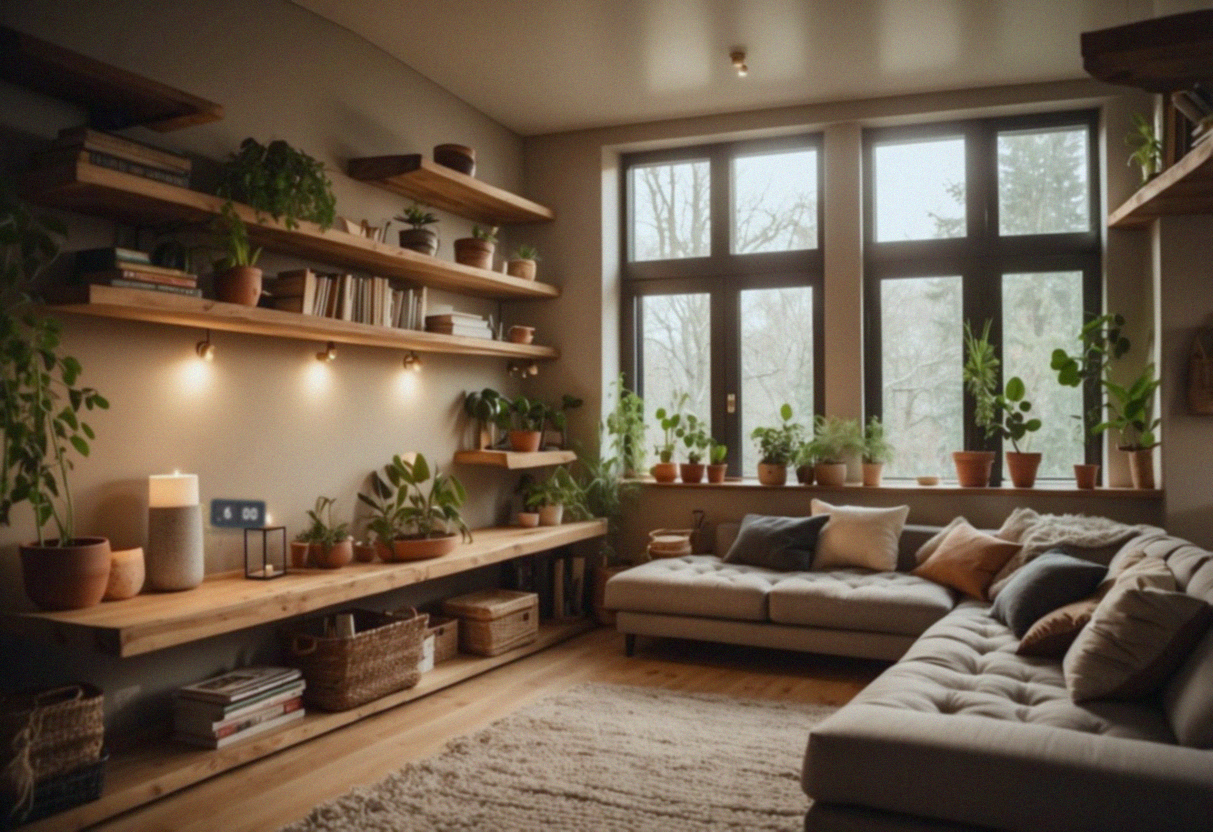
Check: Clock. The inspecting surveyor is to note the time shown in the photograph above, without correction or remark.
6:00
